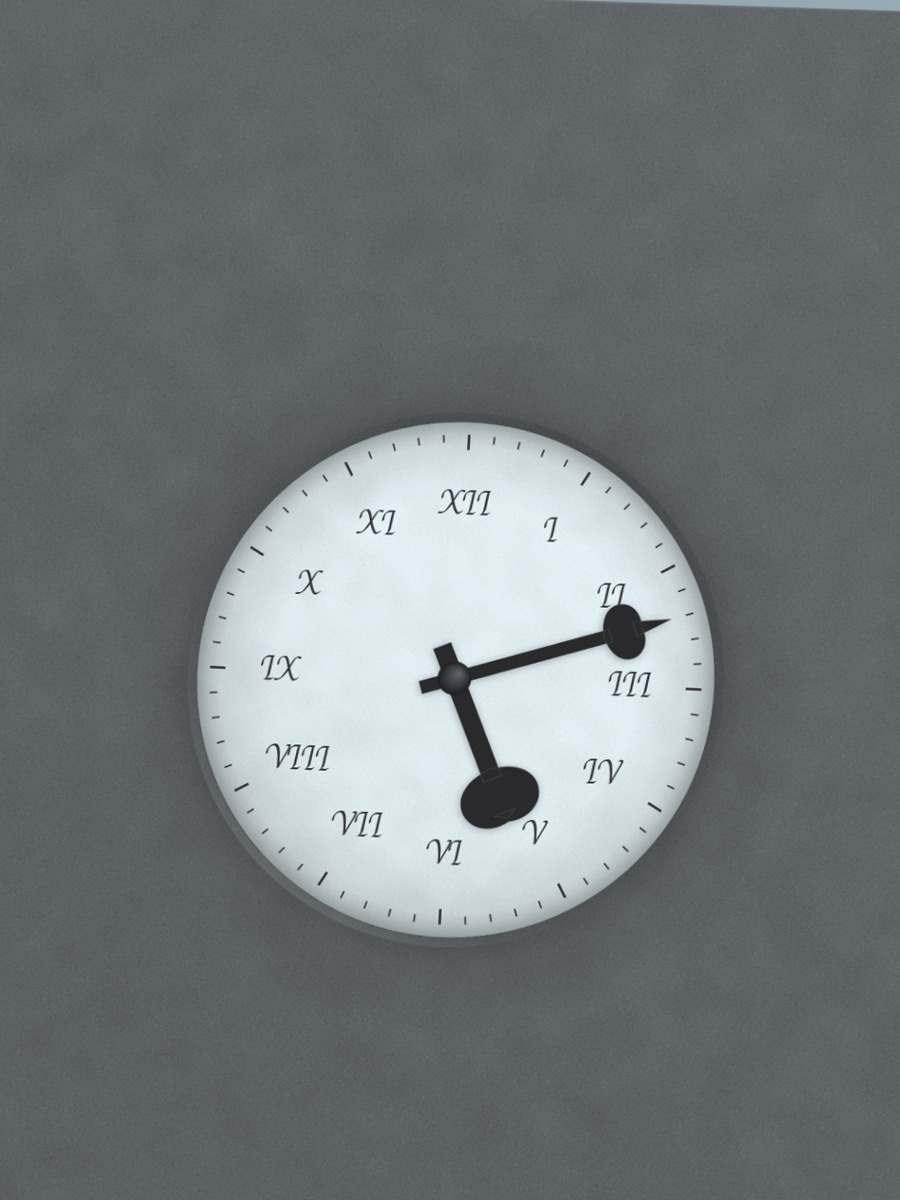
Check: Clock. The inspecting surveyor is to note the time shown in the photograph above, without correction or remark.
5:12
